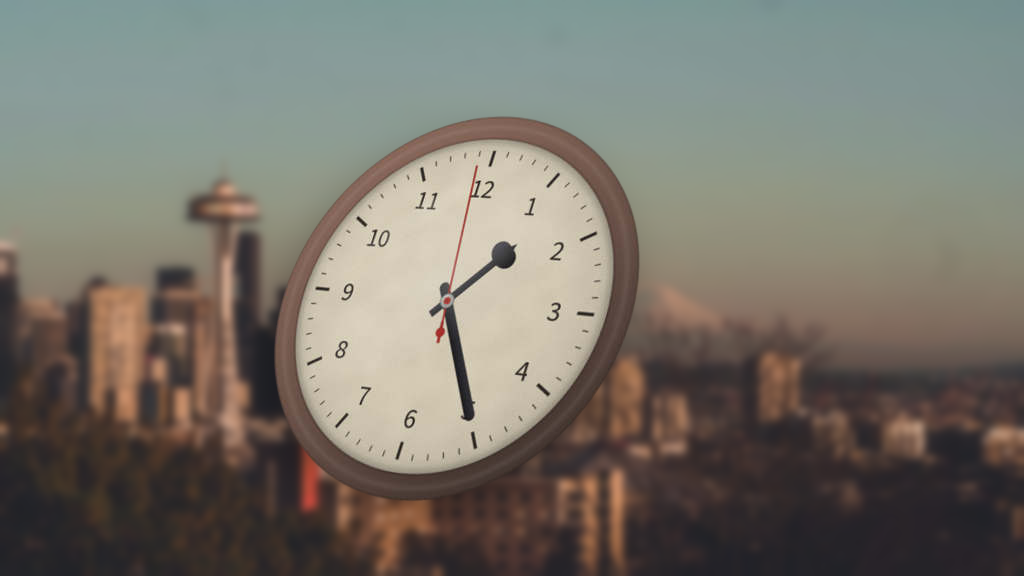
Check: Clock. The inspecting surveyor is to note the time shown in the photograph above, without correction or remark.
1:24:59
